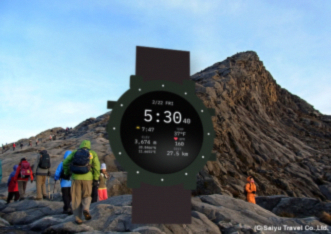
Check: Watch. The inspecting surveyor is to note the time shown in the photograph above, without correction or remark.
5:30
